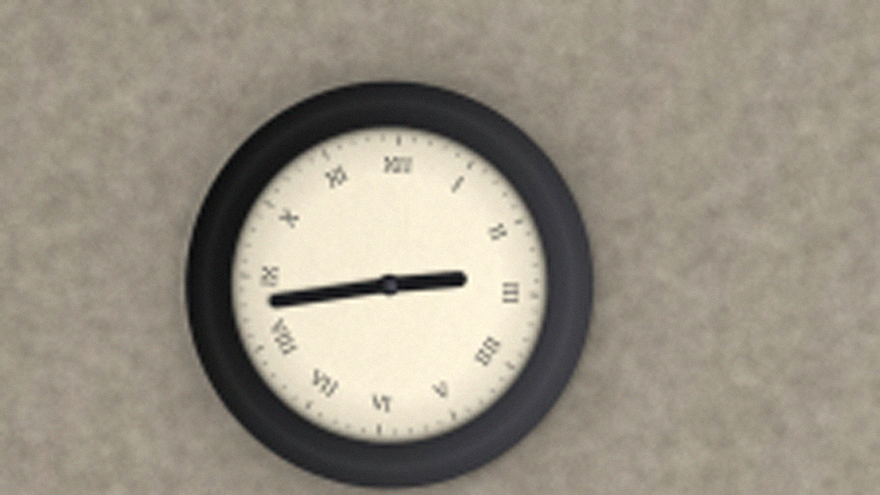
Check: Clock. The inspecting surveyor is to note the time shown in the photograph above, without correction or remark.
2:43
